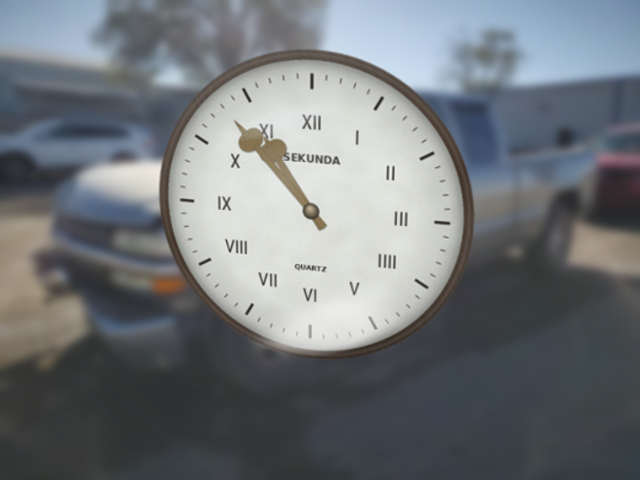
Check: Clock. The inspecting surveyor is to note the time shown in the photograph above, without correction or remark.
10:53
